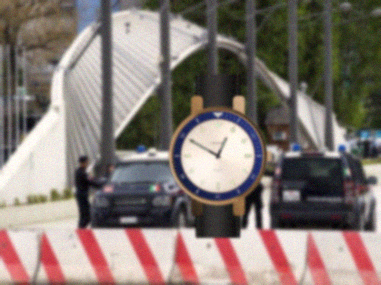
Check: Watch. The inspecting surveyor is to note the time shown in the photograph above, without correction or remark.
12:50
